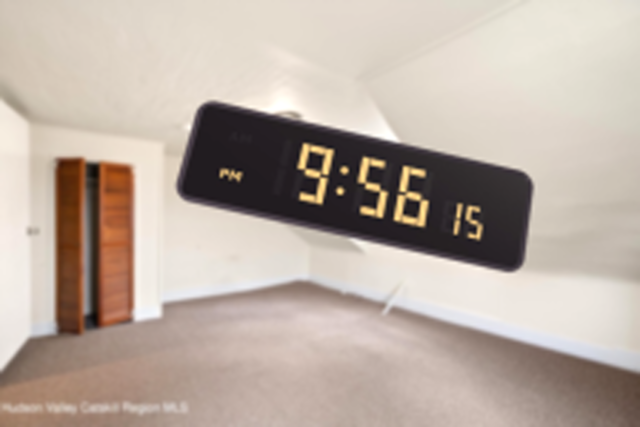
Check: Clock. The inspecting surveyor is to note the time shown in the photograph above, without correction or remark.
9:56:15
